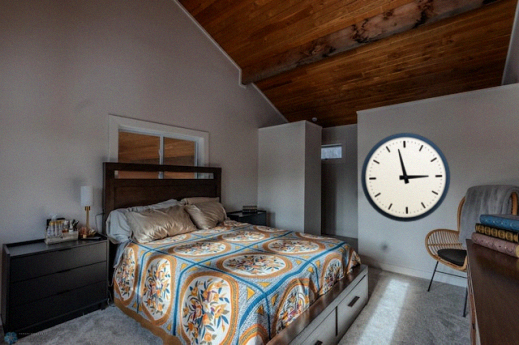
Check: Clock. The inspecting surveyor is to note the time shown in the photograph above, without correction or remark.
2:58
